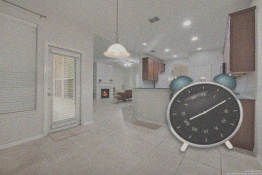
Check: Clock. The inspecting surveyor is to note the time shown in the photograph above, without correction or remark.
8:10
